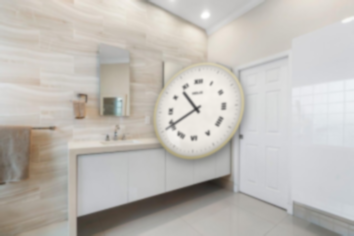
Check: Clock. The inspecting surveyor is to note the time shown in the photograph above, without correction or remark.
10:40
